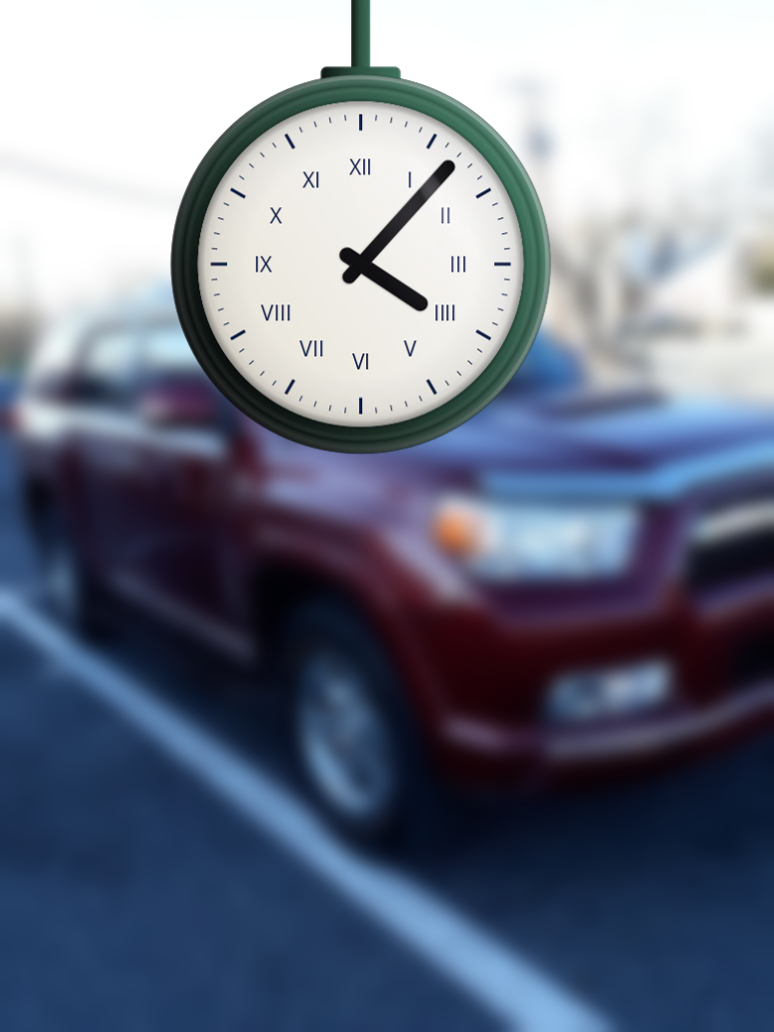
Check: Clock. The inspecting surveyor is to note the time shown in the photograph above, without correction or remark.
4:07
